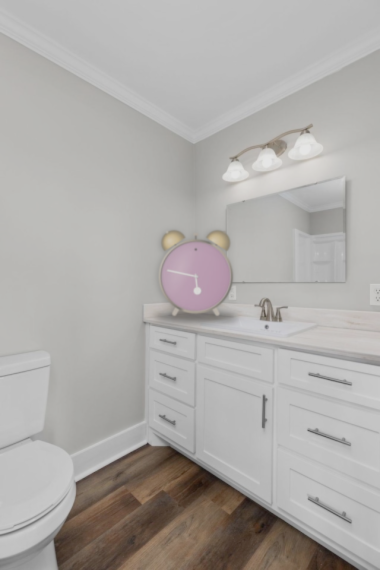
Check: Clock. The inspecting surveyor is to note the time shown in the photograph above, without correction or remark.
5:47
